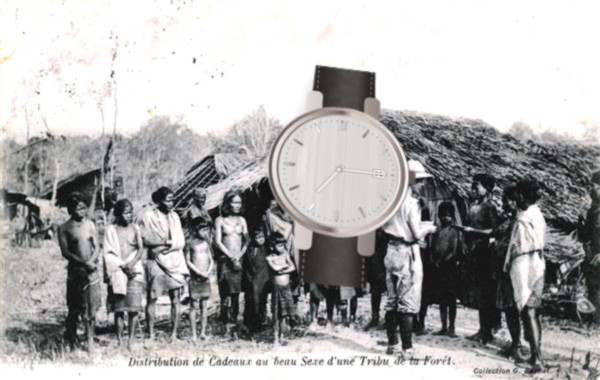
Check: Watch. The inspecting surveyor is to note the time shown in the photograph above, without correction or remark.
7:15
